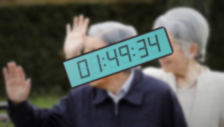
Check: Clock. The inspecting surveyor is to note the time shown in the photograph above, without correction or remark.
1:49:34
